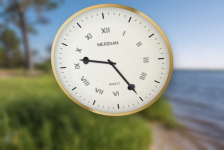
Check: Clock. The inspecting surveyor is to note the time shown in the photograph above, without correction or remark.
9:25
